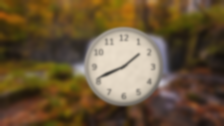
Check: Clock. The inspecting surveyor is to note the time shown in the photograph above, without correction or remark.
1:41
